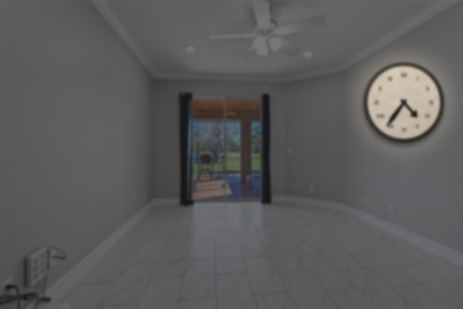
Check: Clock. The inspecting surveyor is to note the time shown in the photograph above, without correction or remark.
4:36
